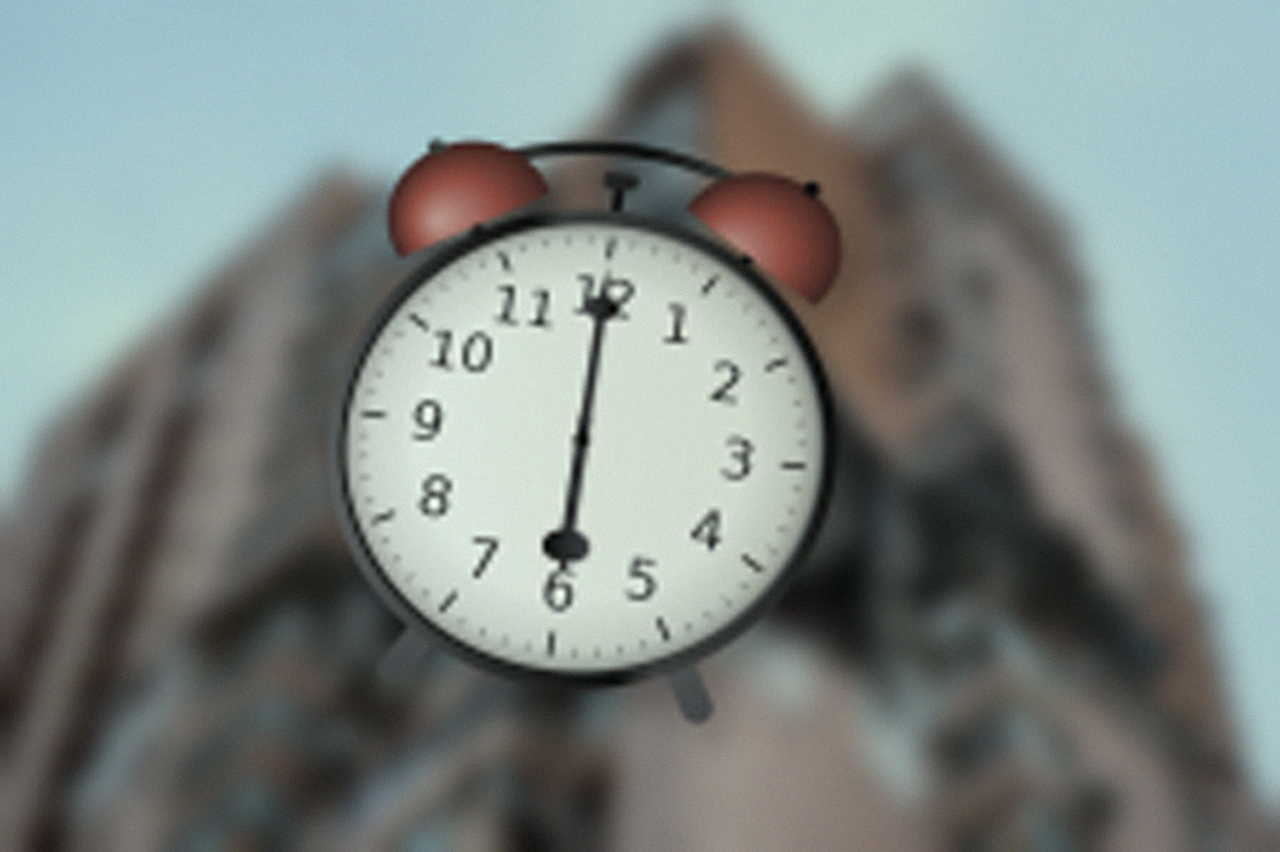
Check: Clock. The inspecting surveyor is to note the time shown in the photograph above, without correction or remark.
6:00
